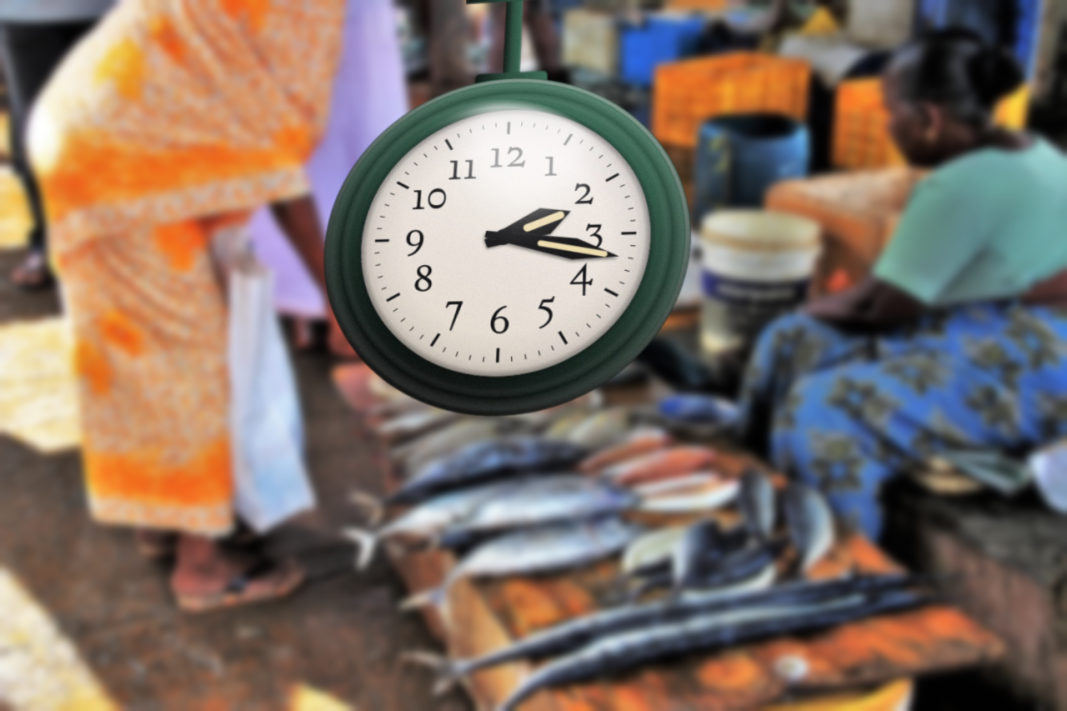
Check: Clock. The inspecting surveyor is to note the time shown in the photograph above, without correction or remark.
2:17
